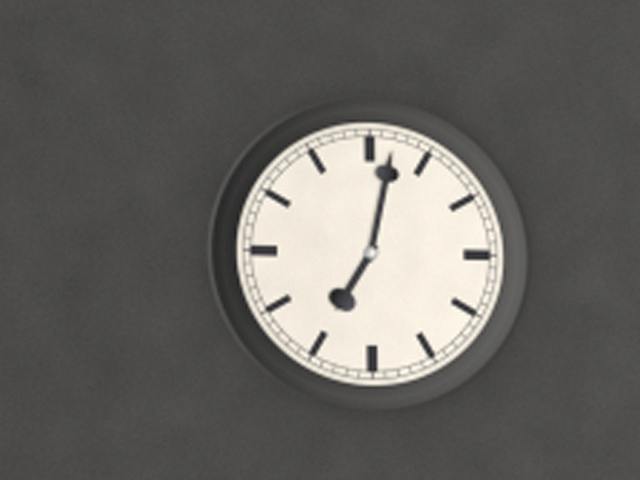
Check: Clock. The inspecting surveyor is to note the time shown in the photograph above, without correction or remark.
7:02
